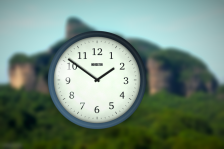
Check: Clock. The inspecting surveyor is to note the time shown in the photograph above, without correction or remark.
1:51
